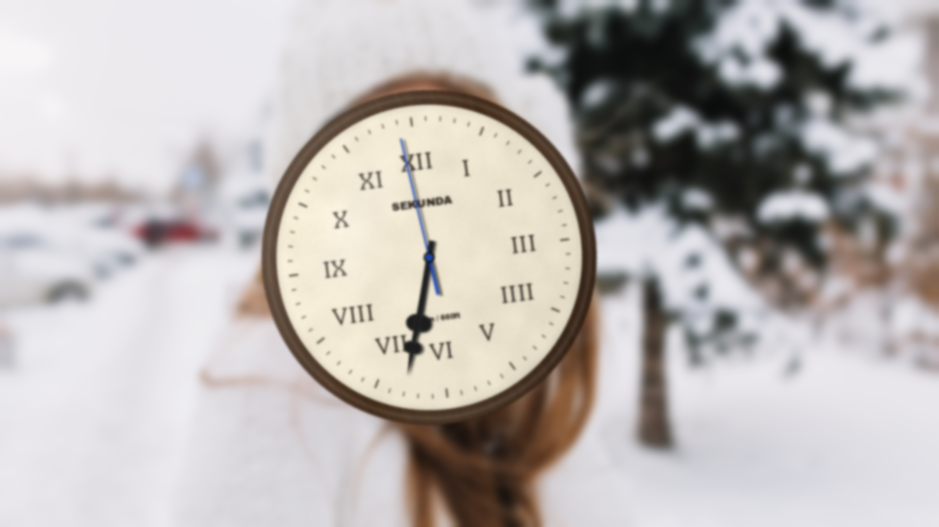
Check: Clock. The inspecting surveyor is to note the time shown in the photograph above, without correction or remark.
6:32:59
